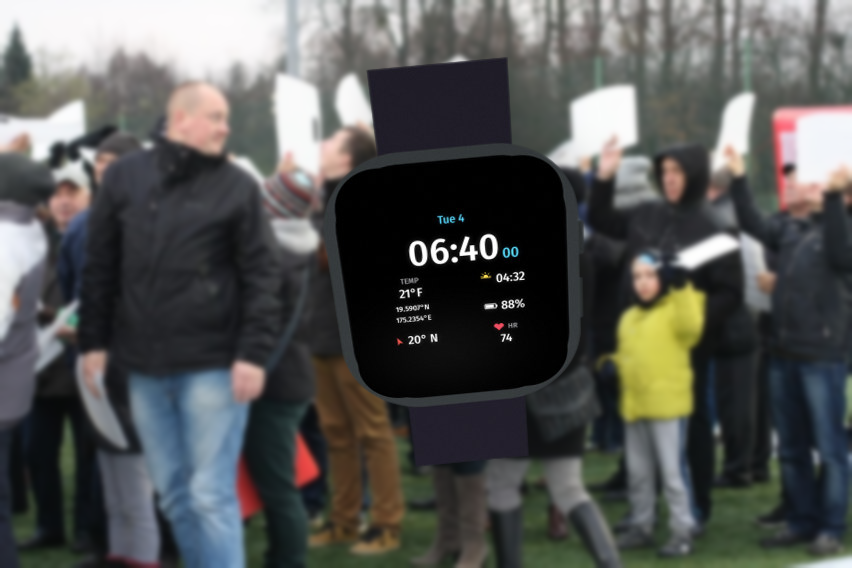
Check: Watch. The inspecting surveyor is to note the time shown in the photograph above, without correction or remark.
6:40:00
